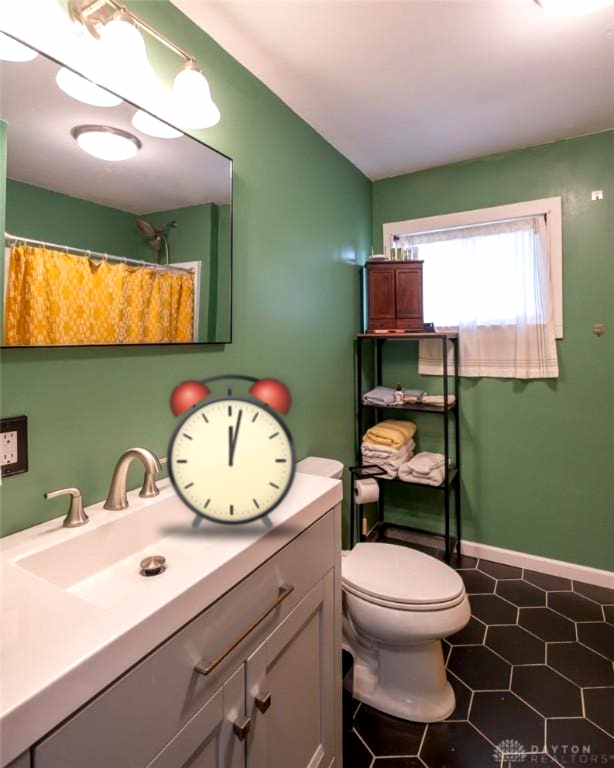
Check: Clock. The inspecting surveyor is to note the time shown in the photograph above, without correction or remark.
12:02
